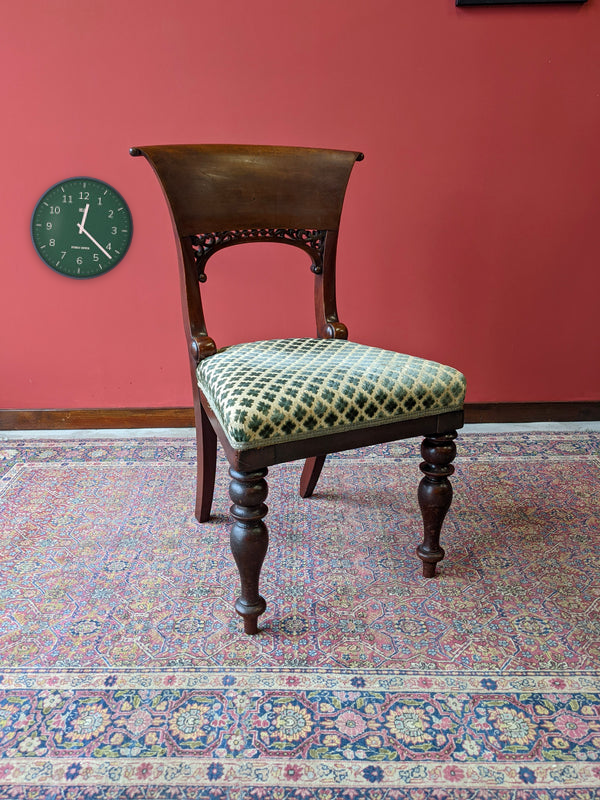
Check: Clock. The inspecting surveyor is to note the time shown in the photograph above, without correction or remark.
12:22
